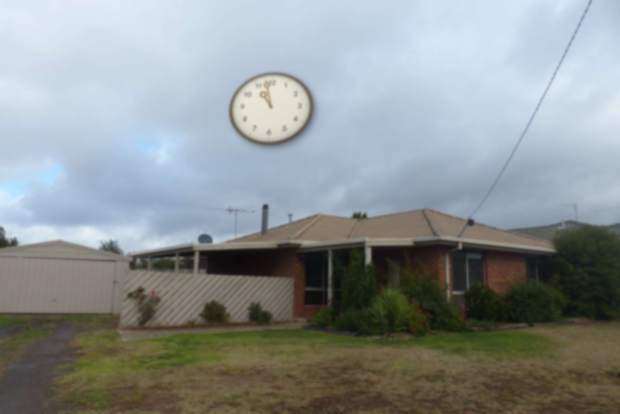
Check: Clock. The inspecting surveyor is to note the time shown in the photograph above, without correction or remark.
10:58
